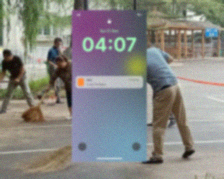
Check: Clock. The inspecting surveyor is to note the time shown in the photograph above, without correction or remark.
4:07
